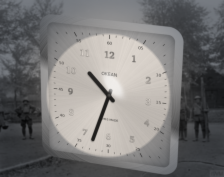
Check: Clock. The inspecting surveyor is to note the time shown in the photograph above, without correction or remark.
10:33
